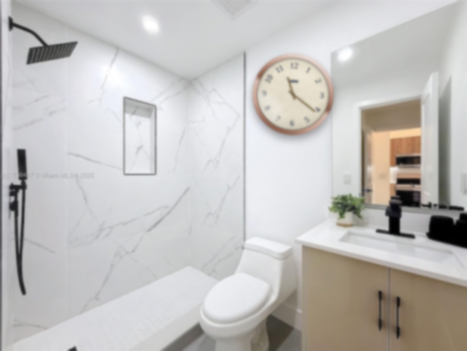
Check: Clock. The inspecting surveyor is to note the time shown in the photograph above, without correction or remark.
11:21
